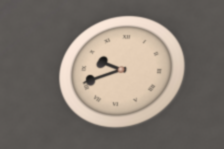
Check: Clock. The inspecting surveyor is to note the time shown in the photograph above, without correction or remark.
9:41
